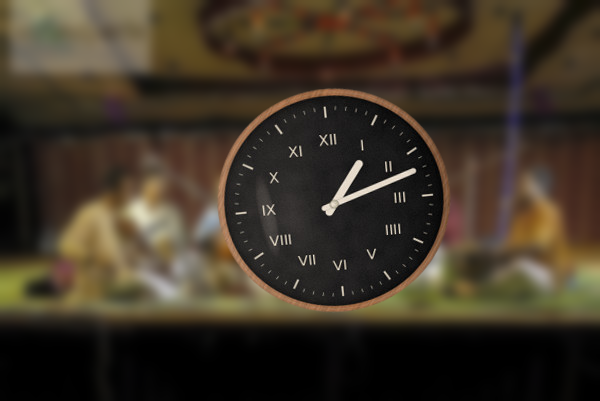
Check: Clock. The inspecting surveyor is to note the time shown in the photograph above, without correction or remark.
1:12
